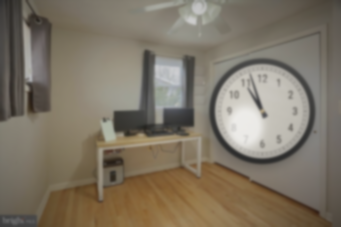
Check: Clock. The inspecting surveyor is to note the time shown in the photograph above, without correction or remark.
10:57
